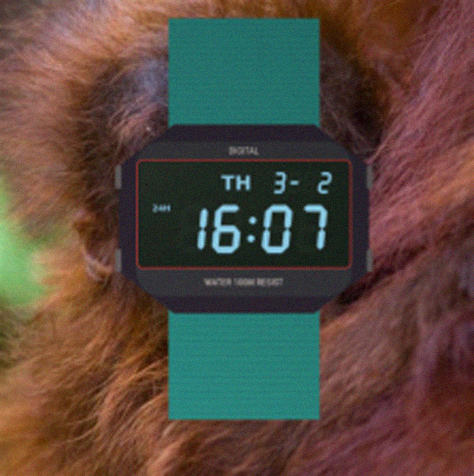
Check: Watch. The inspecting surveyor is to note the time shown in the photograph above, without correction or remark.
16:07
